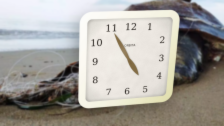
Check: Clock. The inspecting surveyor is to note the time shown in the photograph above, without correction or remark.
4:55
